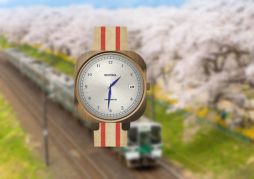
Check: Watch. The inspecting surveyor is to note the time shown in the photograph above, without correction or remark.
1:31
